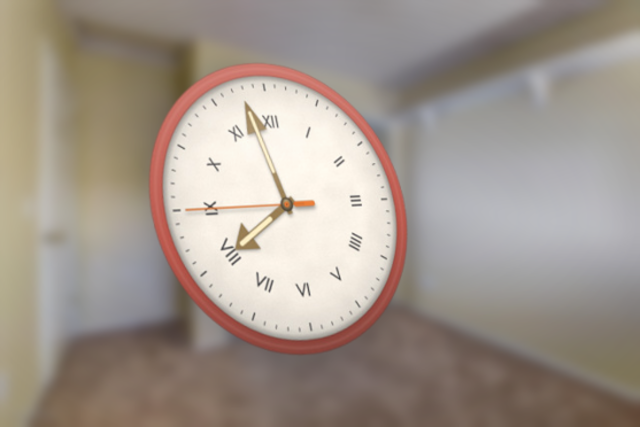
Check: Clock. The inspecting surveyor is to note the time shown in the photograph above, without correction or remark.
7:57:45
